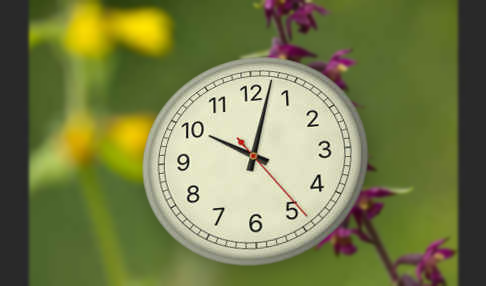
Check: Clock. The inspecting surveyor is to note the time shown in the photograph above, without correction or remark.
10:02:24
